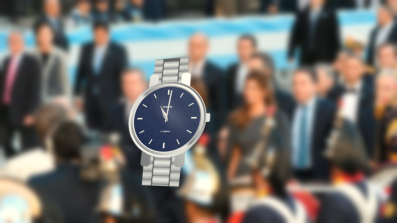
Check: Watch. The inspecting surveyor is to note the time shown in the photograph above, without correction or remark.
11:01
